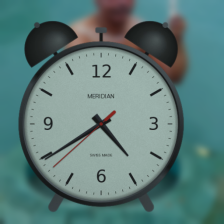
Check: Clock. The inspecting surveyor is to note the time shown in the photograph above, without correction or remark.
4:39:38
